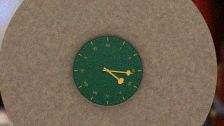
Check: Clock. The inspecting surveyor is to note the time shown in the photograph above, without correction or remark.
4:16
